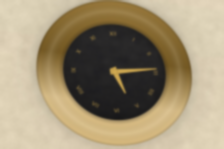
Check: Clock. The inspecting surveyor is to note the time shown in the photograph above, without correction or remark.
5:14
